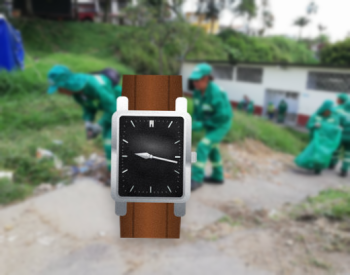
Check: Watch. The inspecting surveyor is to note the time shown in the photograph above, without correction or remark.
9:17
